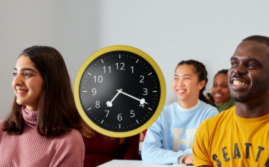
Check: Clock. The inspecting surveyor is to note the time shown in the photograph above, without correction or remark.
7:19
